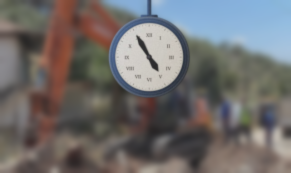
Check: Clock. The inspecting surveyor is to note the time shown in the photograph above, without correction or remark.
4:55
